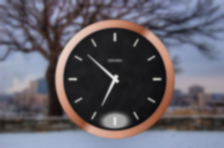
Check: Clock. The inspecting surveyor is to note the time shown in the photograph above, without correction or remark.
6:52
